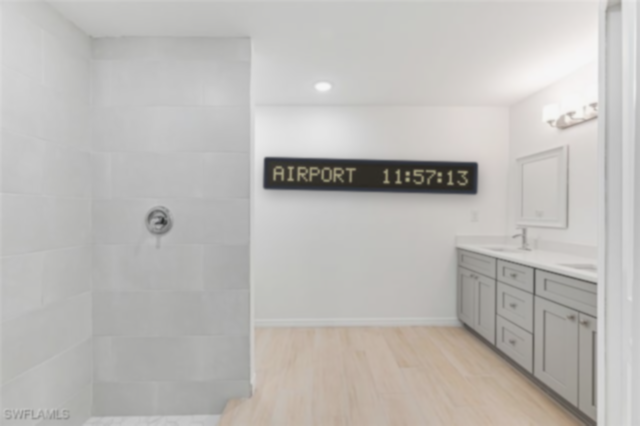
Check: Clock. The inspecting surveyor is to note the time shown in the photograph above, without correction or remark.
11:57:13
